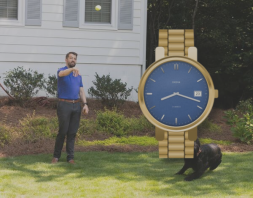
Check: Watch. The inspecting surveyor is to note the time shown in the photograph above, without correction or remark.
8:18
